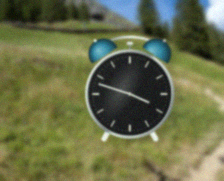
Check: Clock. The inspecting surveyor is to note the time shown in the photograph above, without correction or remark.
3:48
